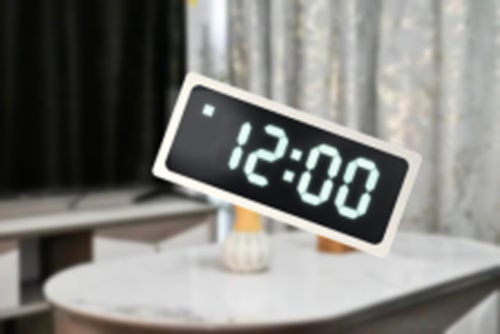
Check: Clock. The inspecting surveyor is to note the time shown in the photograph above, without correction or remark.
12:00
